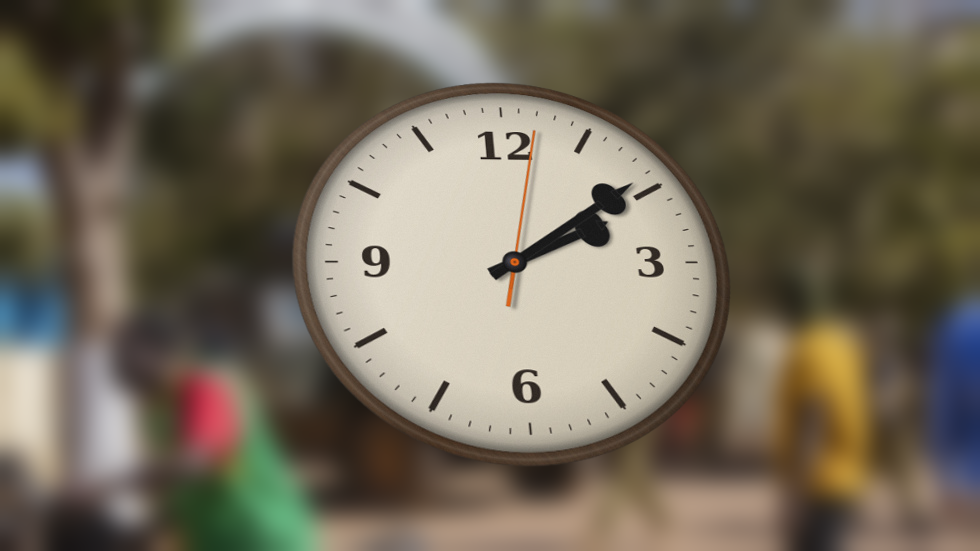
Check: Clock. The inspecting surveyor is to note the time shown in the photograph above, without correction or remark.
2:09:02
